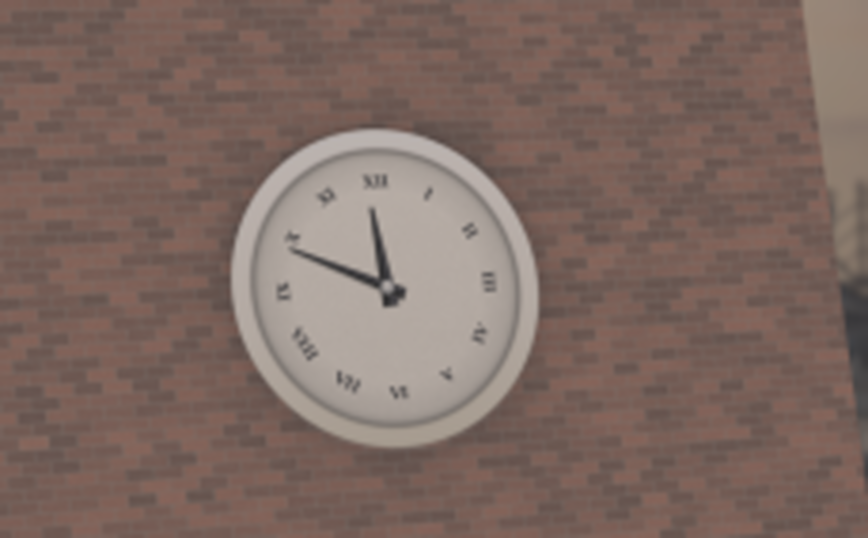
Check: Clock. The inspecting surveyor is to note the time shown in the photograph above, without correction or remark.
11:49
